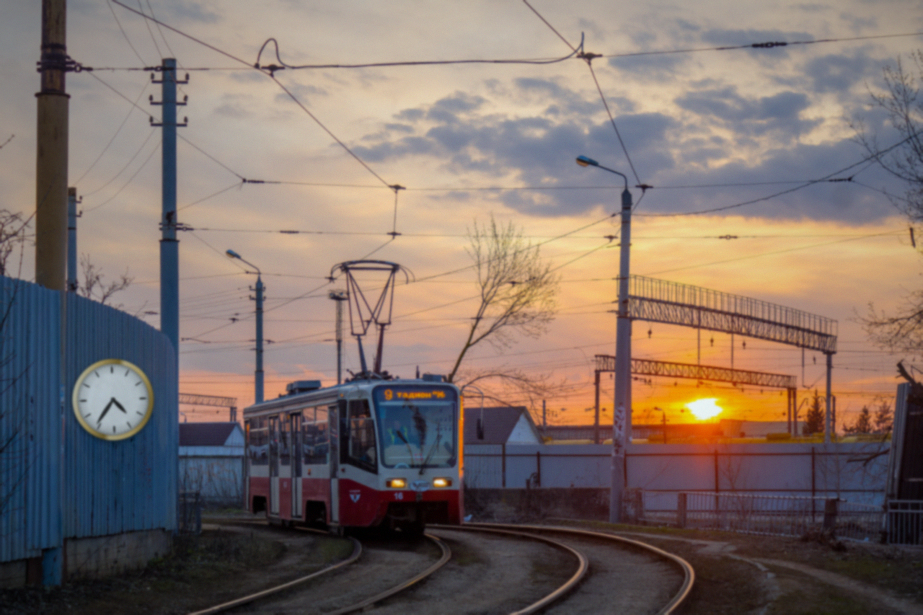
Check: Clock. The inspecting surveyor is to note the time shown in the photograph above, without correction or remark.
4:36
